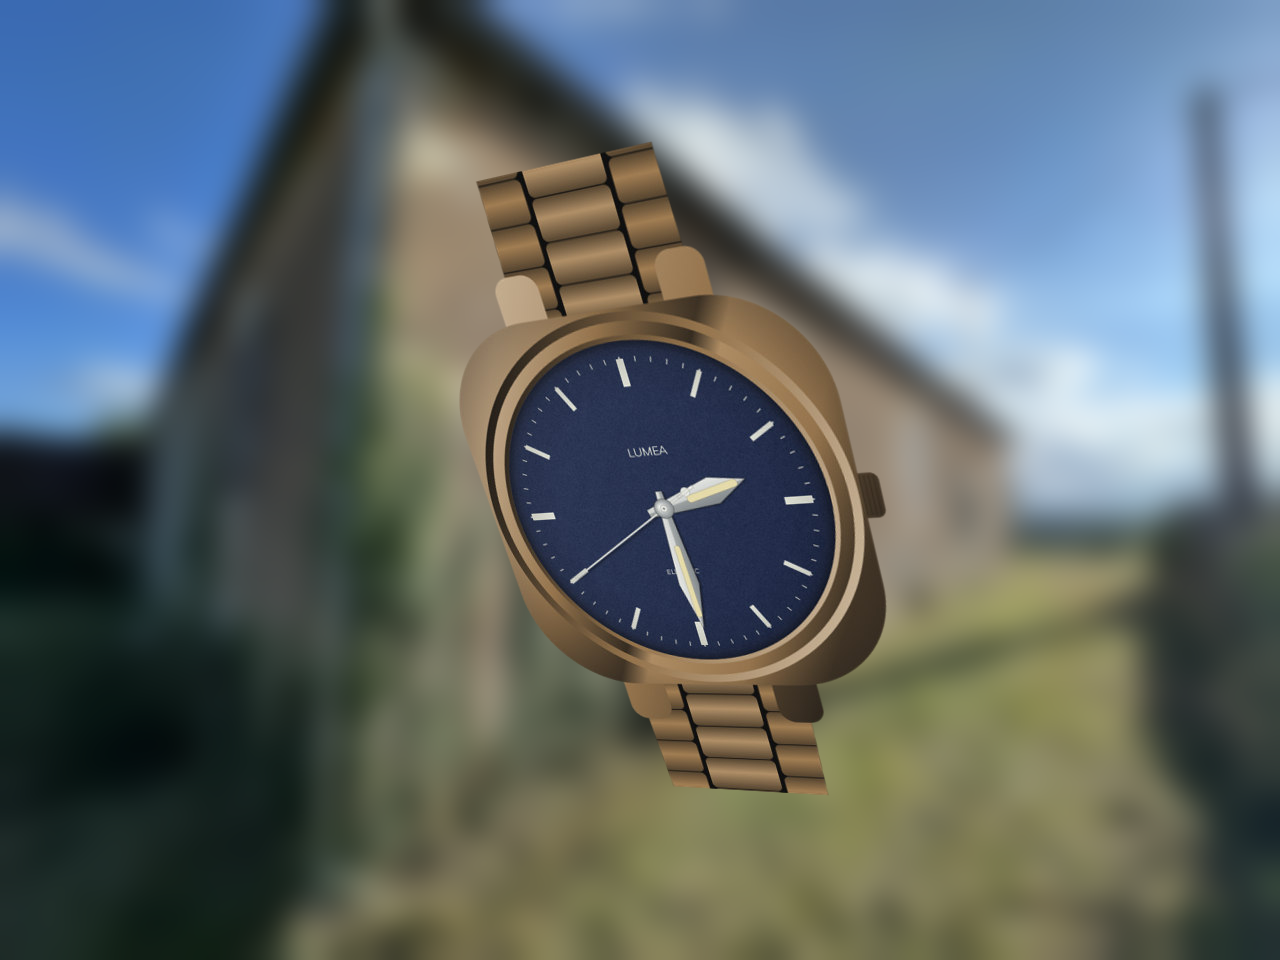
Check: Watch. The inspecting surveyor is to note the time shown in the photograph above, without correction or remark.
2:29:40
